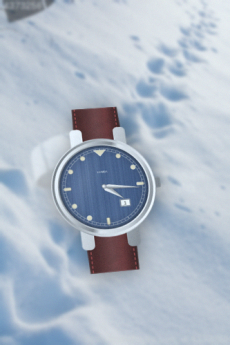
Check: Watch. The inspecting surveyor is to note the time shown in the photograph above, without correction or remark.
4:16
